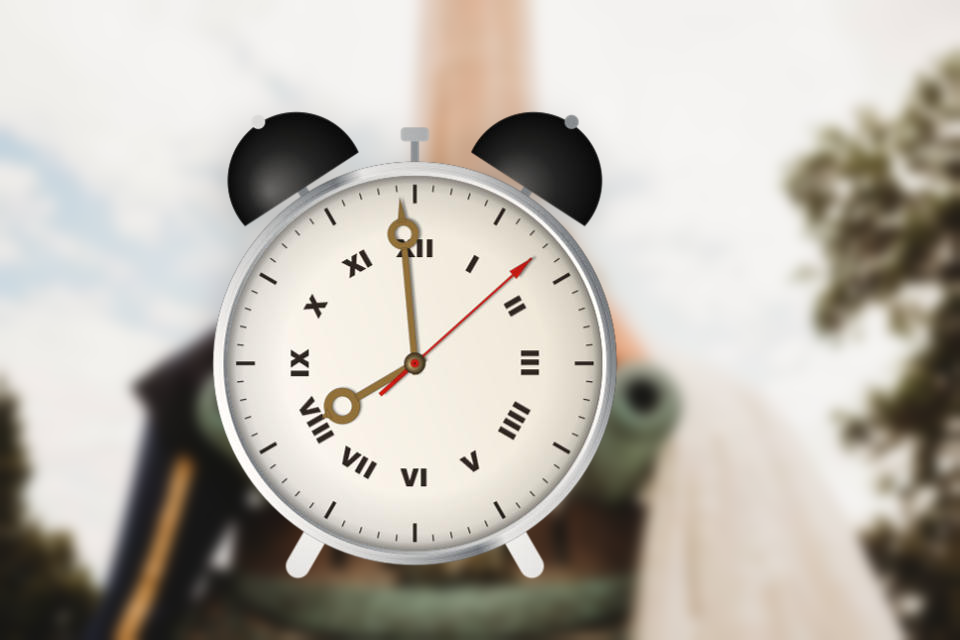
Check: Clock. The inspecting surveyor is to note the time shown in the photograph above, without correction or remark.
7:59:08
